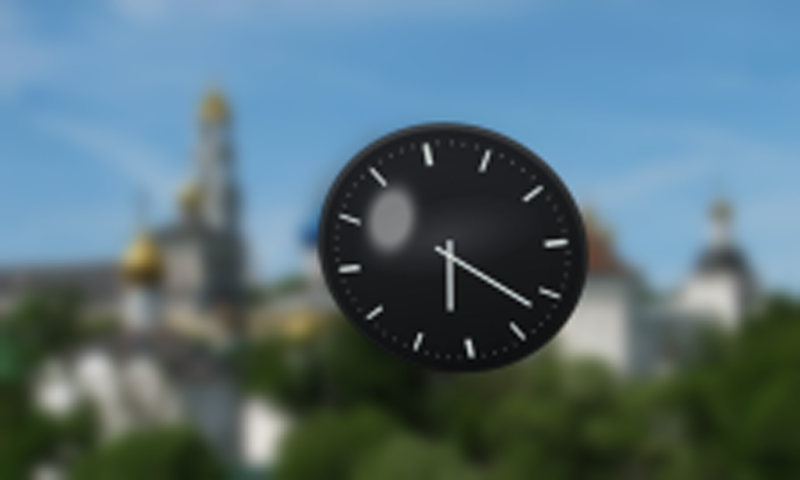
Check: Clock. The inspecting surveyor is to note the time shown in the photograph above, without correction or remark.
6:22
